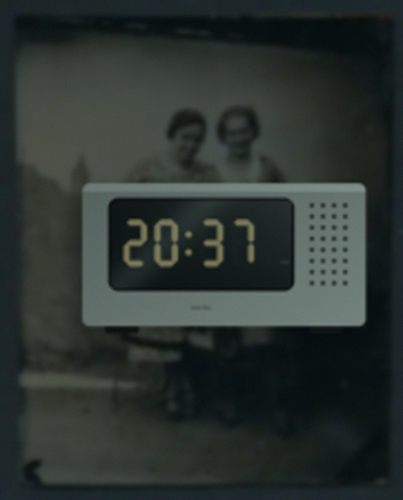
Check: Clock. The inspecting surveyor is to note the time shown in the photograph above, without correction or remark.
20:37
